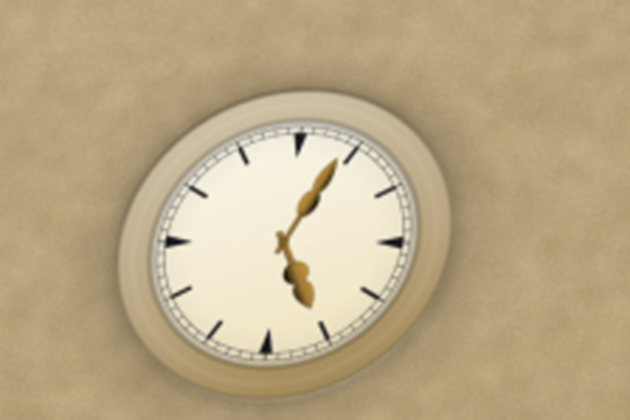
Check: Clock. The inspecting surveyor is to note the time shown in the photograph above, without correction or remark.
5:04
